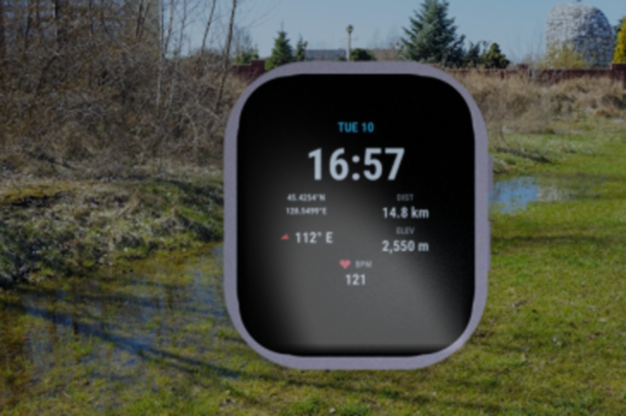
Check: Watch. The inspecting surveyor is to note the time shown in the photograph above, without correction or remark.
16:57
